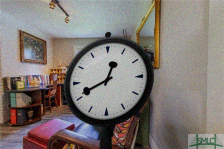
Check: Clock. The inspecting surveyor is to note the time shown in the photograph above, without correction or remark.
12:41
